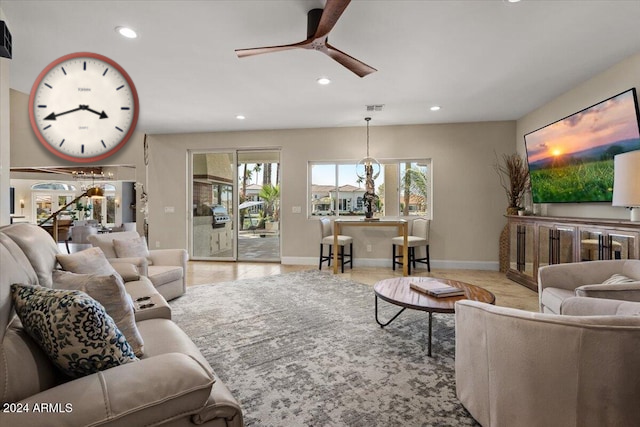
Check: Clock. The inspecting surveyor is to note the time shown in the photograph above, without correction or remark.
3:42
